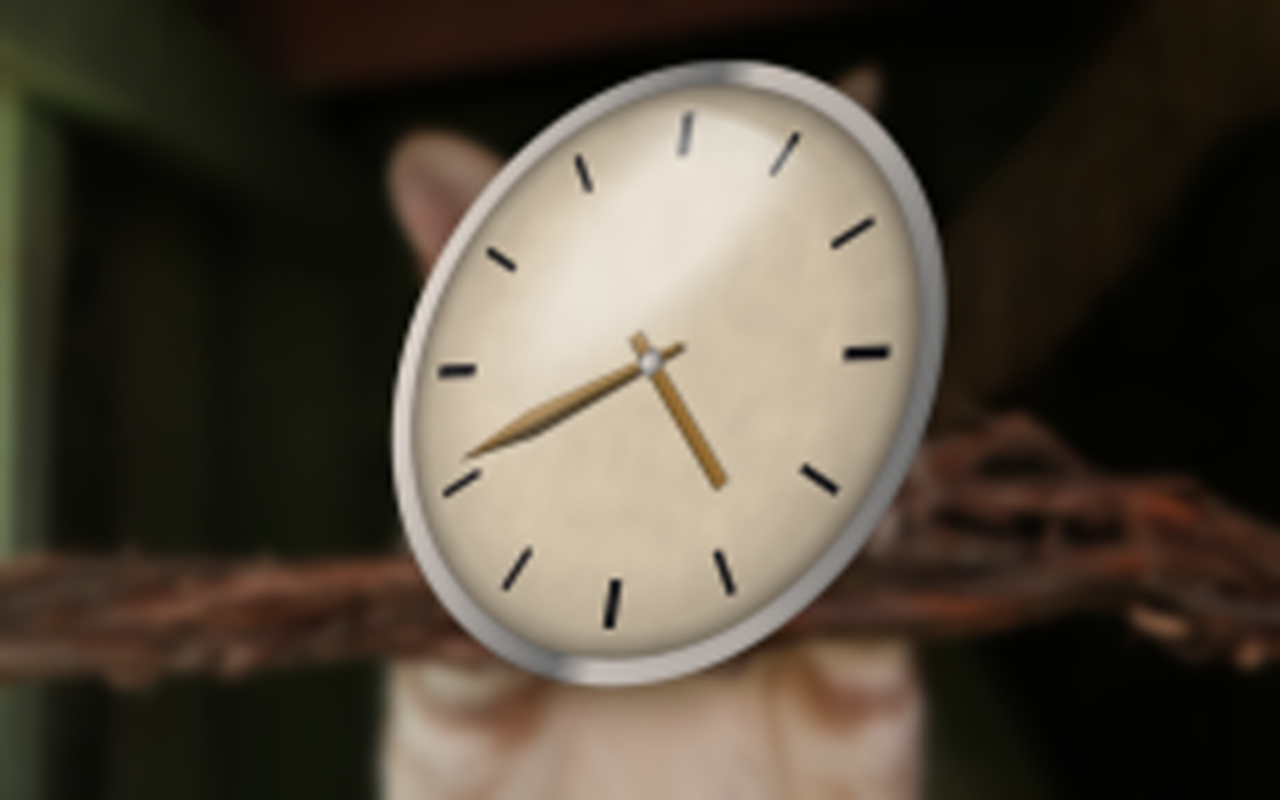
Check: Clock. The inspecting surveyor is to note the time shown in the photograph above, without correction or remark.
4:41
